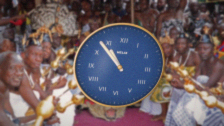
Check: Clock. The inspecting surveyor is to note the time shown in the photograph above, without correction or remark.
10:53
